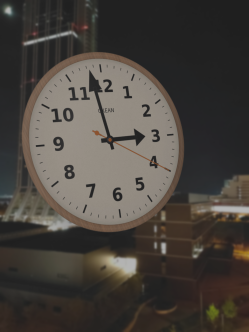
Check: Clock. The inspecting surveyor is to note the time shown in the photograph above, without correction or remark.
2:58:20
